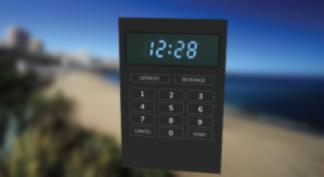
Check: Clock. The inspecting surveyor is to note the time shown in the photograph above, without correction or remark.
12:28
